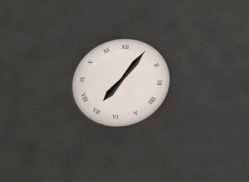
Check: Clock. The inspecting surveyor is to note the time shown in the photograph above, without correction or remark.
7:05
